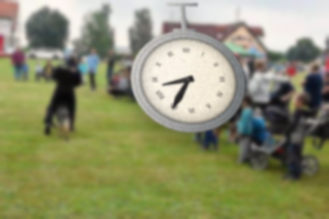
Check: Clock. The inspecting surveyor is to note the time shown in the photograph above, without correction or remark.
8:35
